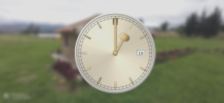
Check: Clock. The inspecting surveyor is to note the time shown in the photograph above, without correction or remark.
1:00
